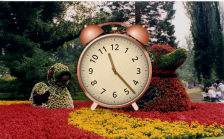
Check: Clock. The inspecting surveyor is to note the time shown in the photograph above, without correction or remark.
11:23
